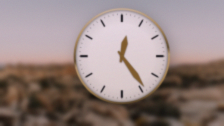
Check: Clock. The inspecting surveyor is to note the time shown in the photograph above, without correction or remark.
12:24
